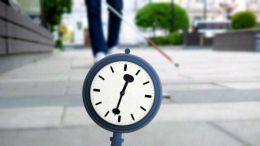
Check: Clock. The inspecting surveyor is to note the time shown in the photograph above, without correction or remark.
12:32
